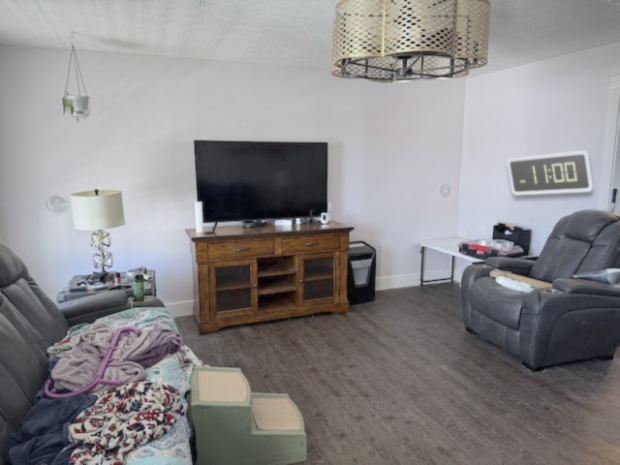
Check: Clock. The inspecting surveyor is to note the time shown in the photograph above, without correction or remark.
11:00
